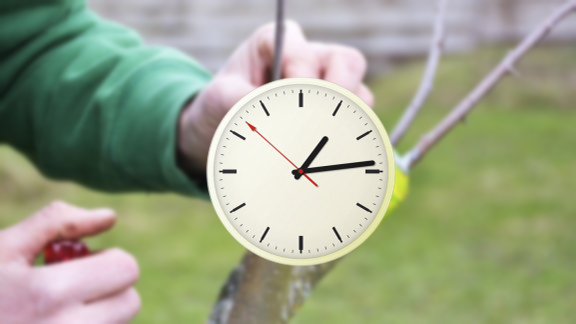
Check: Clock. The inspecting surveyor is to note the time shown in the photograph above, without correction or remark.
1:13:52
